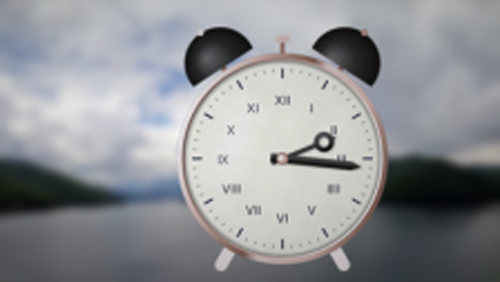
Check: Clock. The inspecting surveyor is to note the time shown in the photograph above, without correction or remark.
2:16
